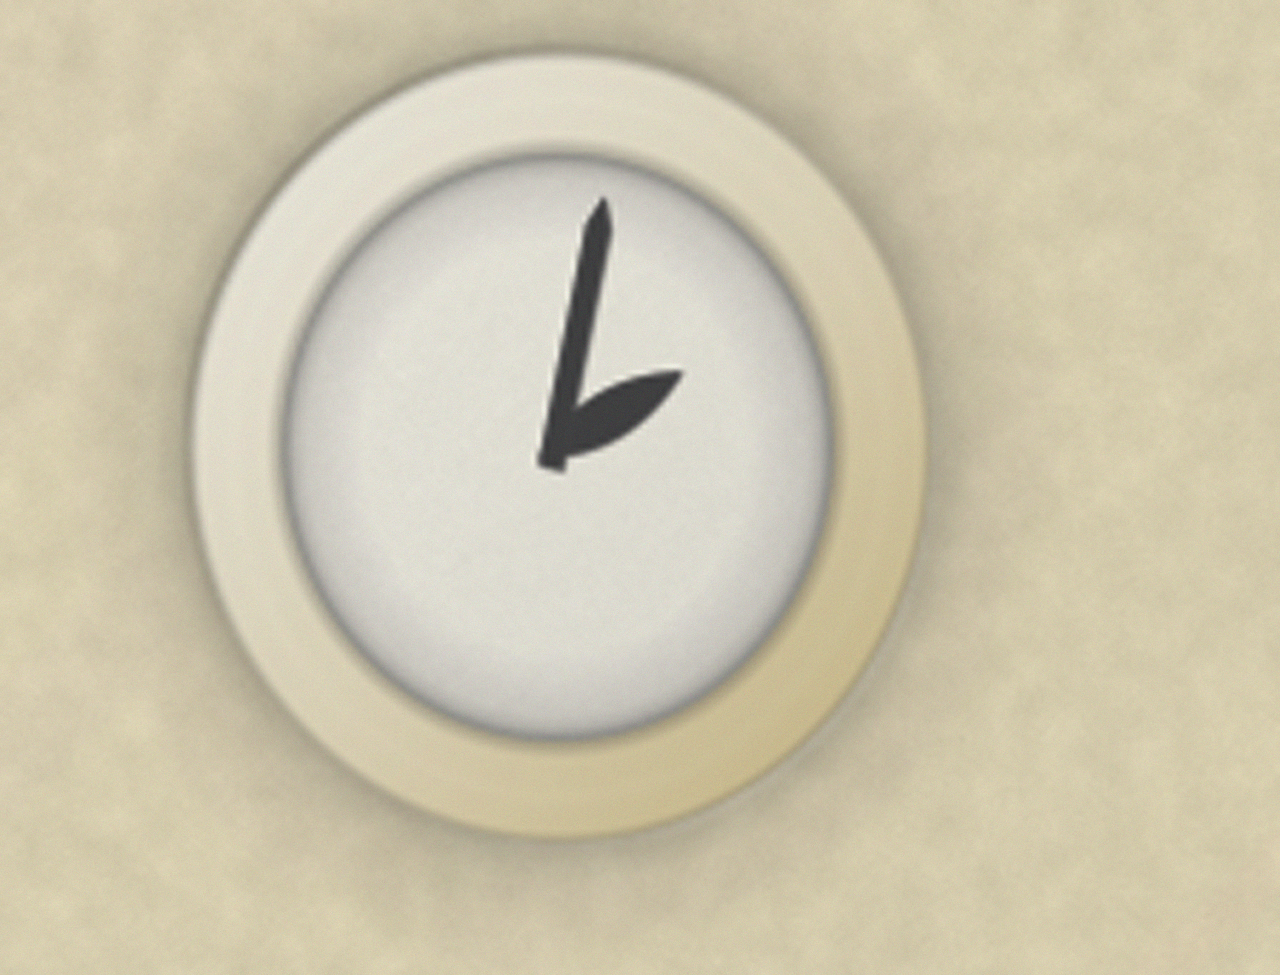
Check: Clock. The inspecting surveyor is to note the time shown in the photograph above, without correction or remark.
2:02
